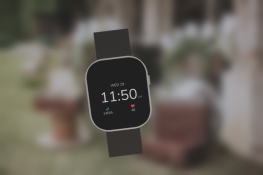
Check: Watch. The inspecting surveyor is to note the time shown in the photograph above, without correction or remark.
11:50
